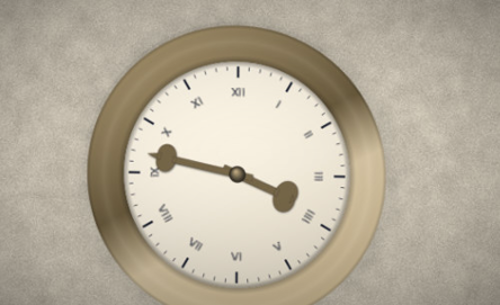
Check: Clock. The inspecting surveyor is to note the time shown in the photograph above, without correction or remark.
3:47
